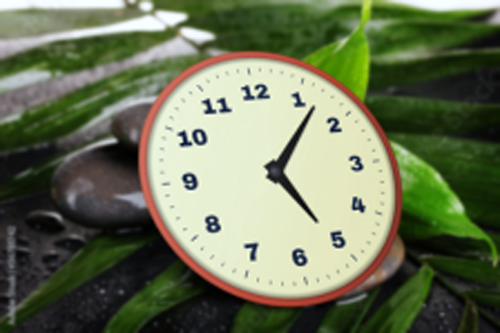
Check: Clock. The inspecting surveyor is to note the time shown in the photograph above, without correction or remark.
5:07
